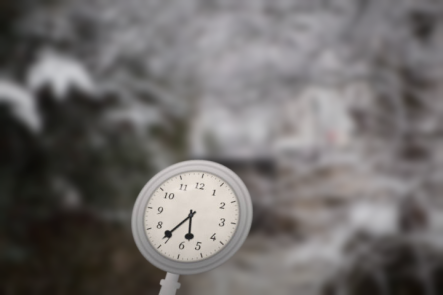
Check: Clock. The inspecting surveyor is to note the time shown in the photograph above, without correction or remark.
5:36
